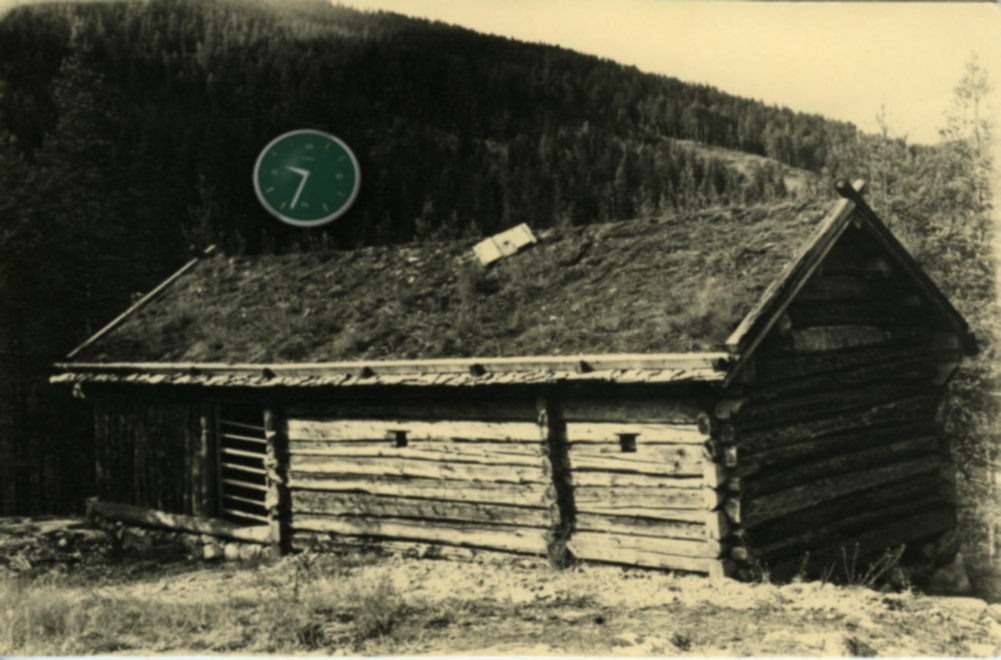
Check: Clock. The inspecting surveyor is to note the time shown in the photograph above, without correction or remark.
9:33
